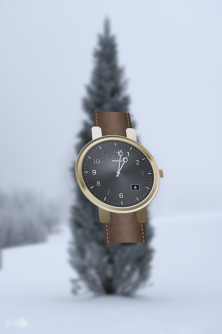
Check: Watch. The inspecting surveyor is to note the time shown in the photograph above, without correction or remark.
1:02
